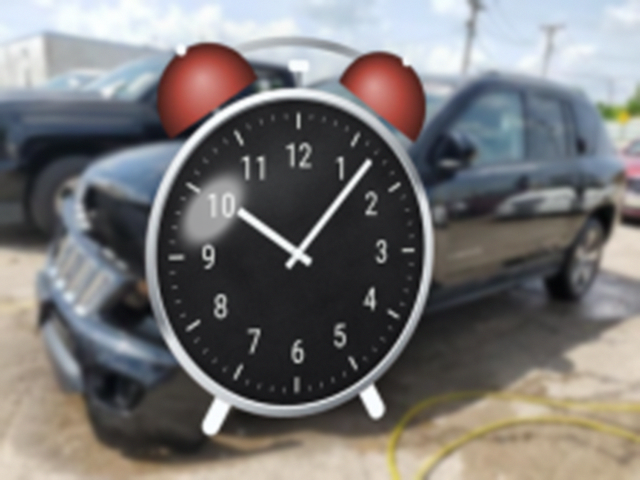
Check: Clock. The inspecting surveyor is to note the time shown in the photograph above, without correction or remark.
10:07
